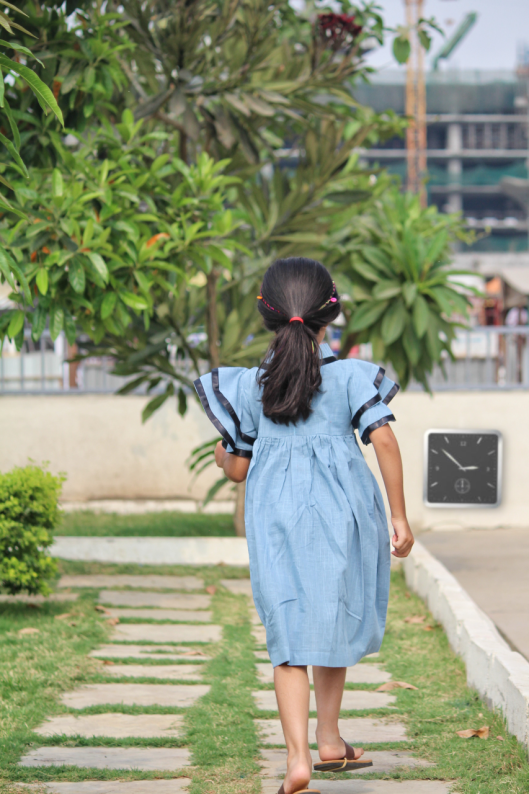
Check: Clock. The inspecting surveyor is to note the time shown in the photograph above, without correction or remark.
2:52
